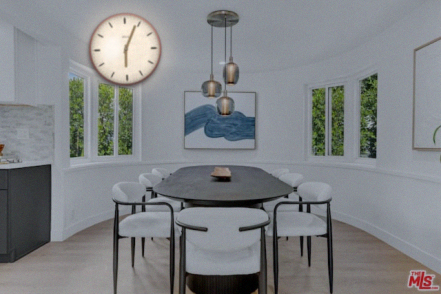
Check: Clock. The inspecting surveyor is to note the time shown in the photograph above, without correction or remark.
6:04
